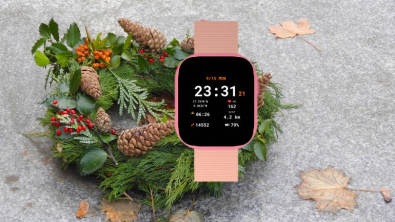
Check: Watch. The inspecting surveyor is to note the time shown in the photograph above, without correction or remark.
23:31
